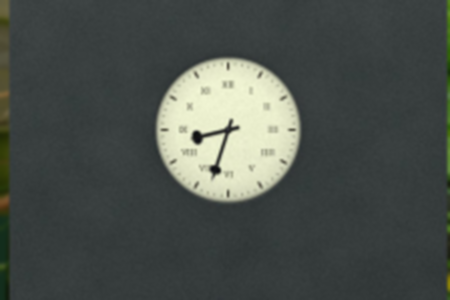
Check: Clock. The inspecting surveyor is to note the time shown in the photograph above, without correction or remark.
8:33
